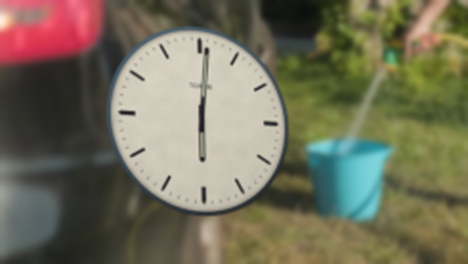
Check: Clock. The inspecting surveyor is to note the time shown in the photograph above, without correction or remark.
6:01
